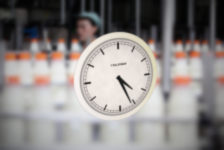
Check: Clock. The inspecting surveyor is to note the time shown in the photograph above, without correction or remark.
4:26
